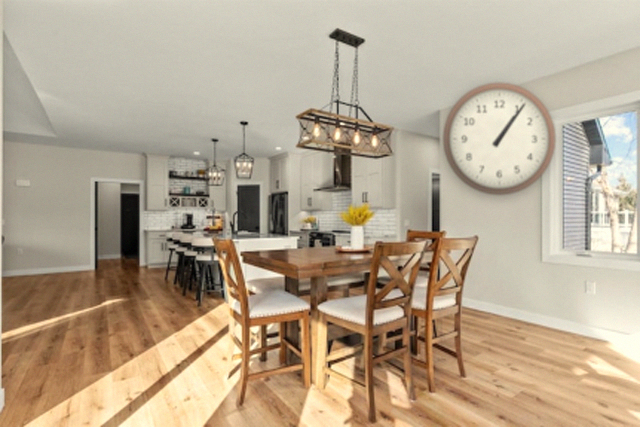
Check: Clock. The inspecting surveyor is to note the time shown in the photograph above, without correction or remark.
1:06
